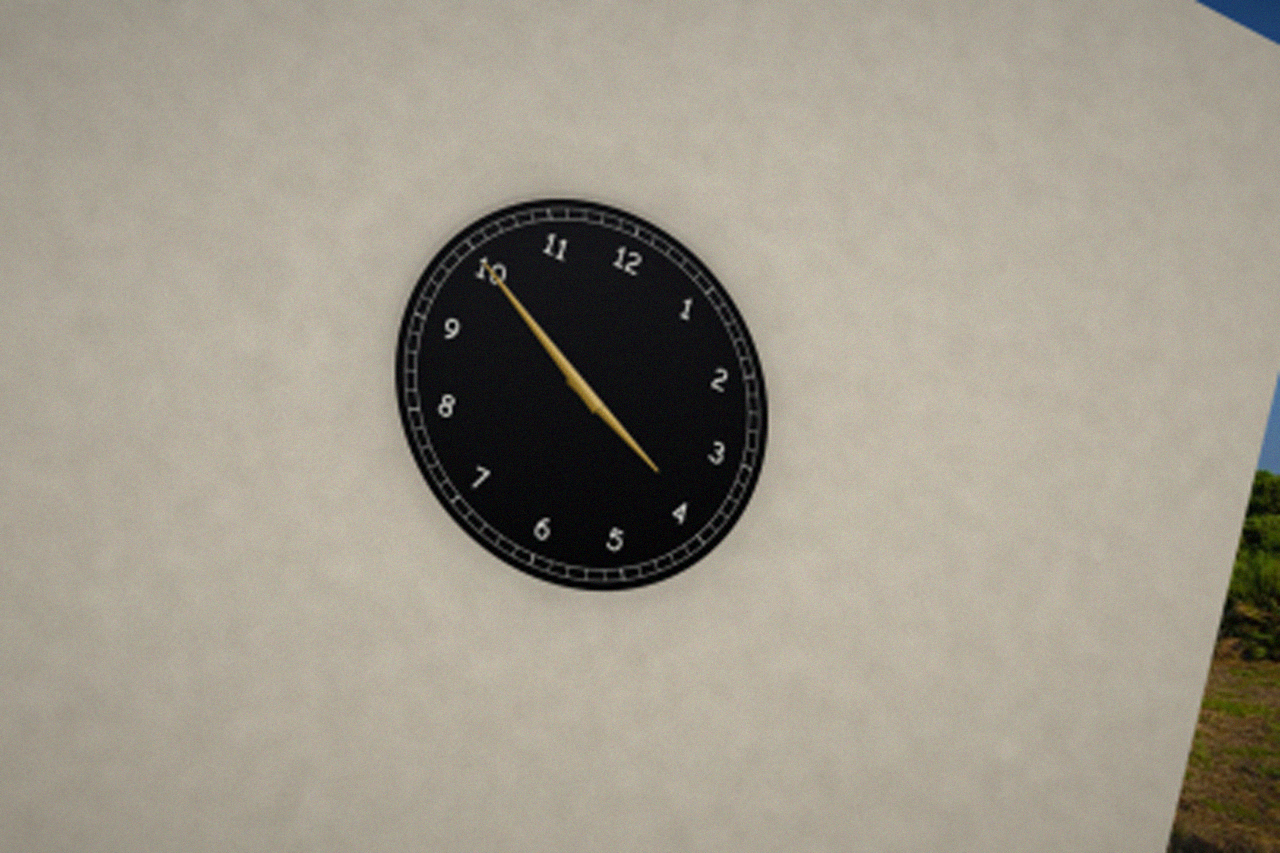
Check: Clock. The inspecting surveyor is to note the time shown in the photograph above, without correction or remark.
3:50
